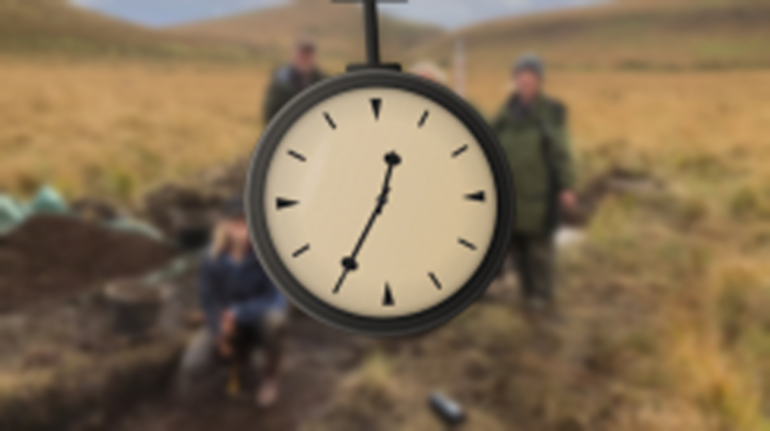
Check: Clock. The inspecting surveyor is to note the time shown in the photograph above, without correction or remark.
12:35
